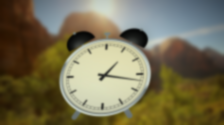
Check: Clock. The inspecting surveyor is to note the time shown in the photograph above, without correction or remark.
1:17
